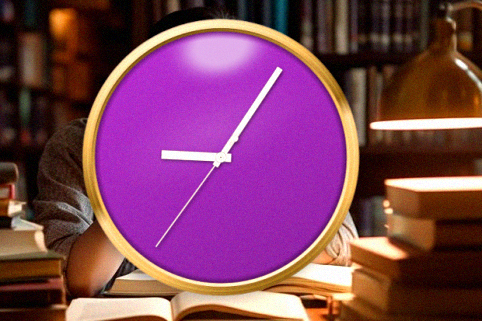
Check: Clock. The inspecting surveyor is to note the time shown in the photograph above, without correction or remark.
9:05:36
